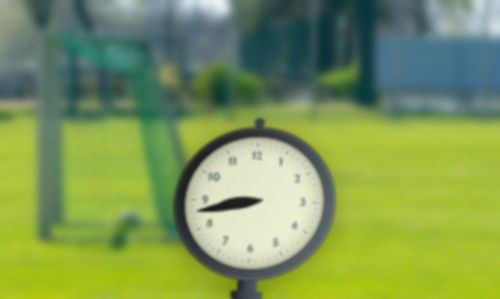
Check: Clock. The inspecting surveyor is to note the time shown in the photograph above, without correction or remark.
8:43
